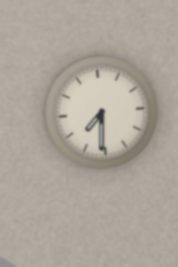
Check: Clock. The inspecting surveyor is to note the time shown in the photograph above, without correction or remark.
7:31
